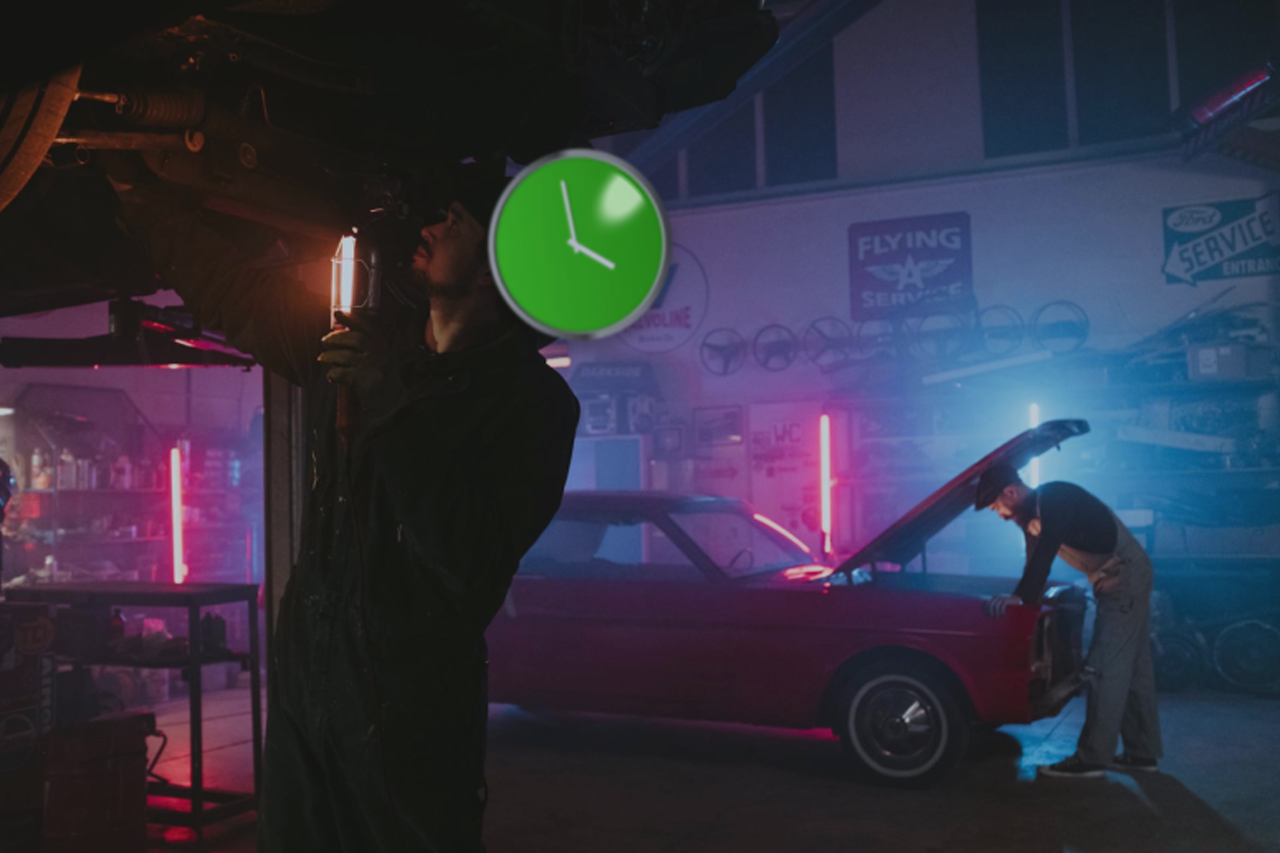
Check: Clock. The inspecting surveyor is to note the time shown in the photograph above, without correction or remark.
3:58
